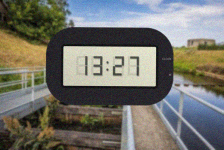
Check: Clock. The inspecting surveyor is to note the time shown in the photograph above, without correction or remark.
13:27
